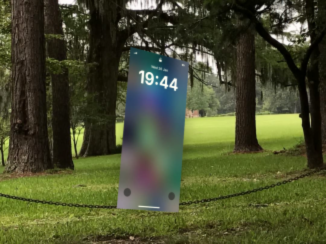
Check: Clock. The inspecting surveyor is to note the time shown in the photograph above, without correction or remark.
19:44
